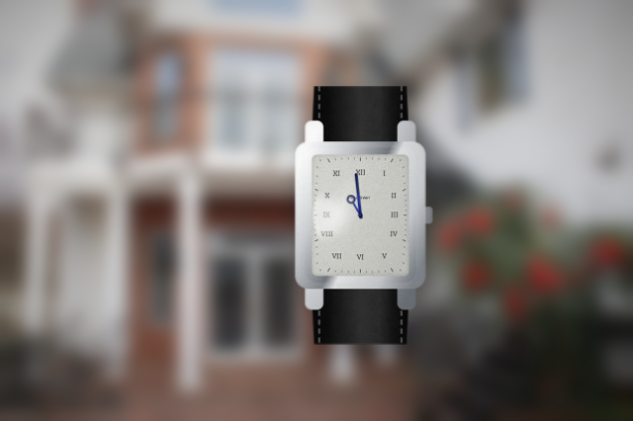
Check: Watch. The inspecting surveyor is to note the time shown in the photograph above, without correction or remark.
10:59
